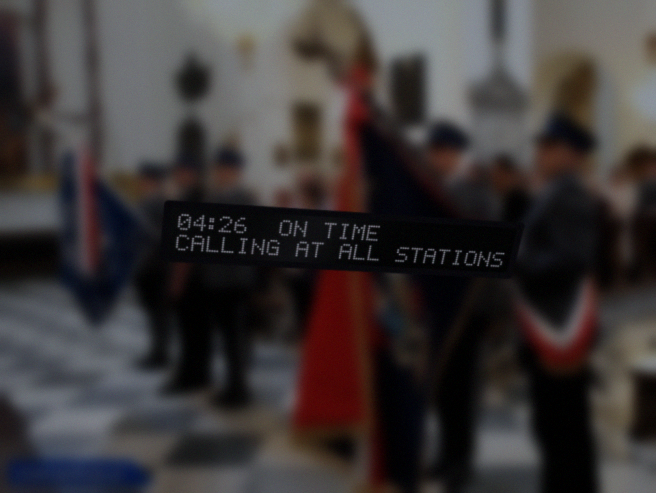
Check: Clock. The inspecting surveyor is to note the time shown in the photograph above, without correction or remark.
4:26
